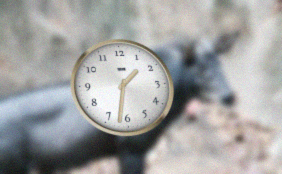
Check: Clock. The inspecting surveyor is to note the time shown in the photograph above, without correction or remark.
1:32
